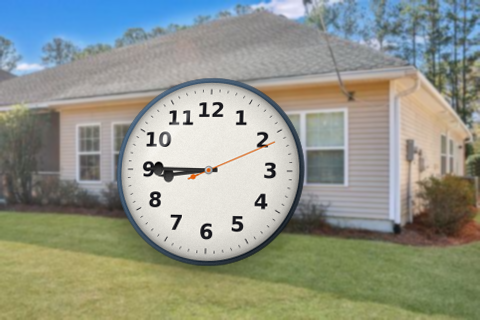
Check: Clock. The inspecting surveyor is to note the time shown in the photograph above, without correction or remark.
8:45:11
